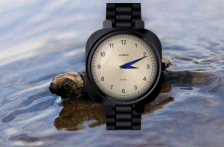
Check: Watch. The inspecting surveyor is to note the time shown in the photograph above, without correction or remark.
3:11
